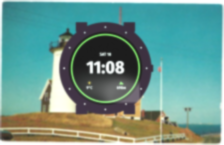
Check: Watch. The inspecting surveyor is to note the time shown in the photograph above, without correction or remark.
11:08
